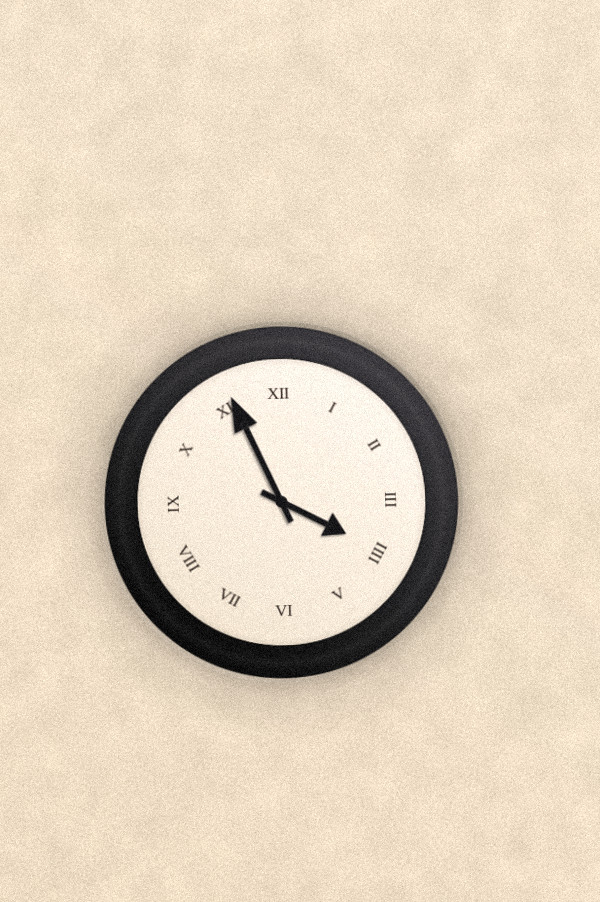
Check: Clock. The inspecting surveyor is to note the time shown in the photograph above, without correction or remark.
3:56
